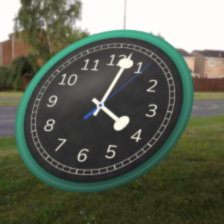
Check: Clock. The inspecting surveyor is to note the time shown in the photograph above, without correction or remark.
4:02:06
